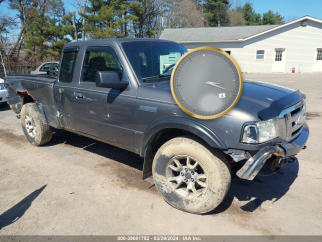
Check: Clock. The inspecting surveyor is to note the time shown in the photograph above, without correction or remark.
3:19
